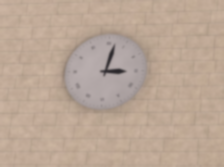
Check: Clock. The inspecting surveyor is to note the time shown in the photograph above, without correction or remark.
3:02
